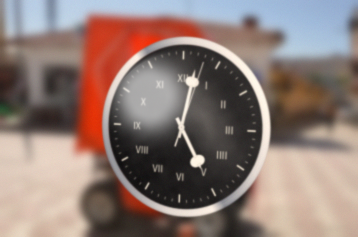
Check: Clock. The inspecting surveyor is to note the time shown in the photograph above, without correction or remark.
5:02:03
